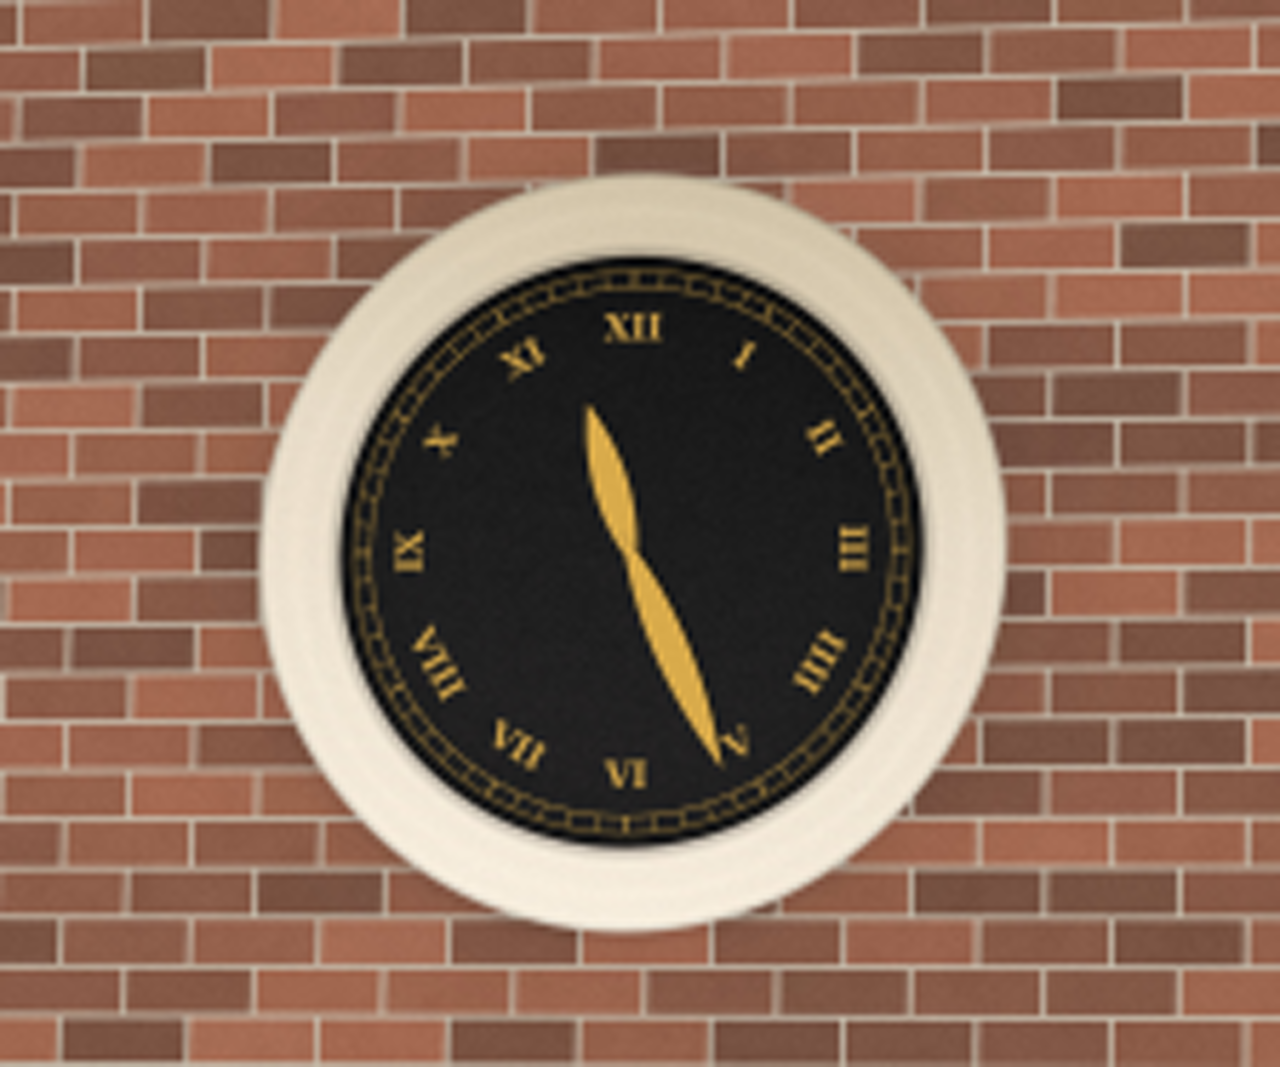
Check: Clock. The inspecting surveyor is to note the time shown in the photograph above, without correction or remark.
11:26
